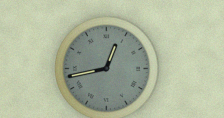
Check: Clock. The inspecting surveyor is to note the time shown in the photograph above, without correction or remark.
12:43
